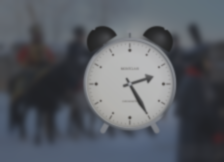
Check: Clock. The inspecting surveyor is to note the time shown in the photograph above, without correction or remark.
2:25
